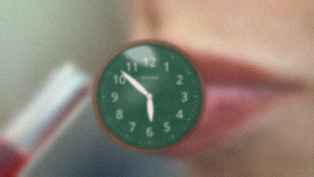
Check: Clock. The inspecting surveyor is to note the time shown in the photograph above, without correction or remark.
5:52
